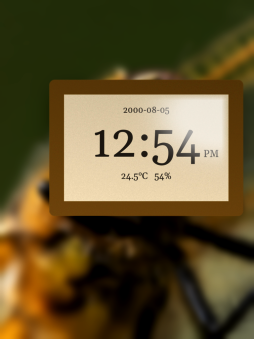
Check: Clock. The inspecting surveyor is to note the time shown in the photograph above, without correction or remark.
12:54
